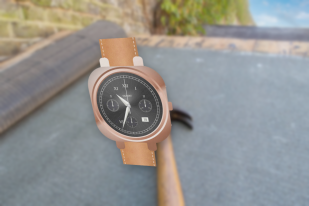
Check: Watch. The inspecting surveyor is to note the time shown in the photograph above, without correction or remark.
10:34
